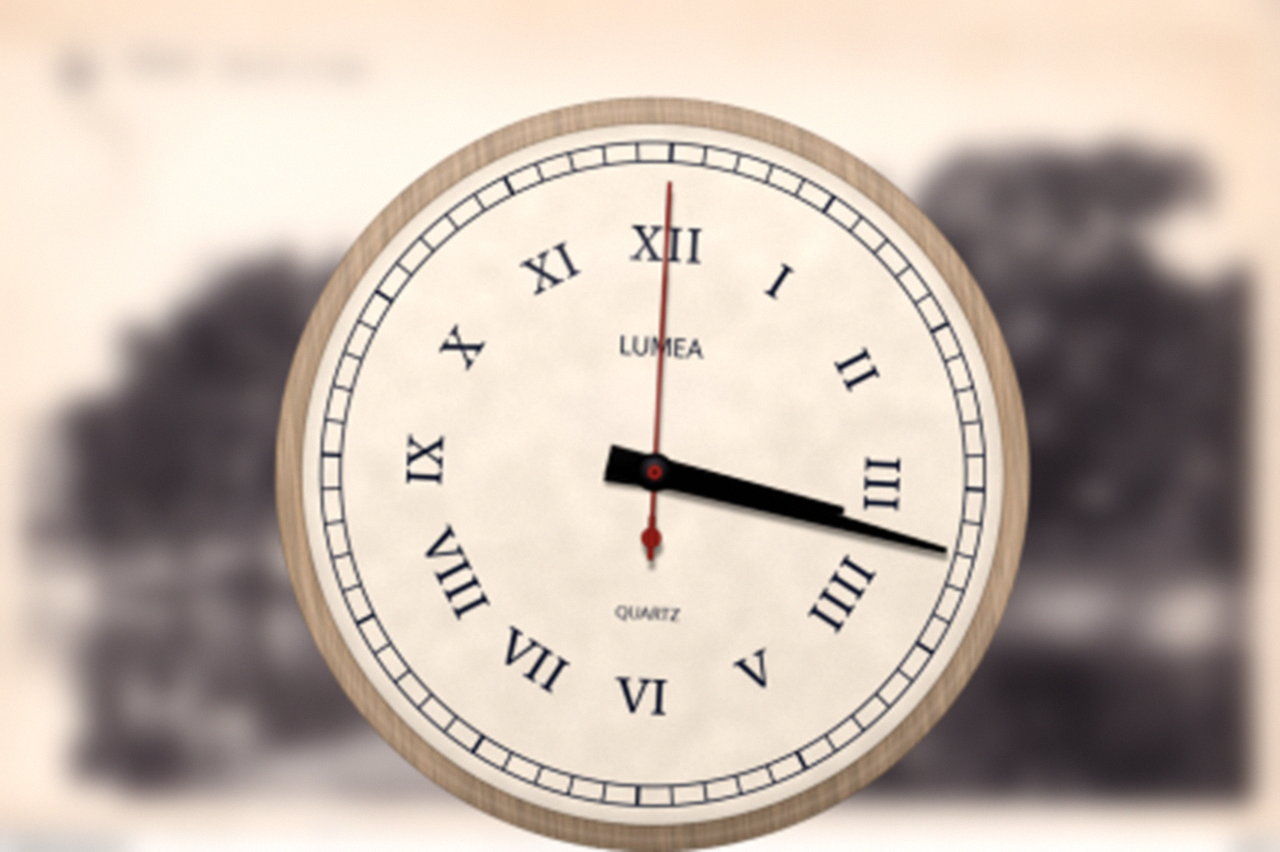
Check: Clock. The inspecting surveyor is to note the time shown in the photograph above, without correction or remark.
3:17:00
